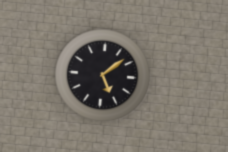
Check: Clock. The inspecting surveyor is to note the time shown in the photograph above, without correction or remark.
5:08
